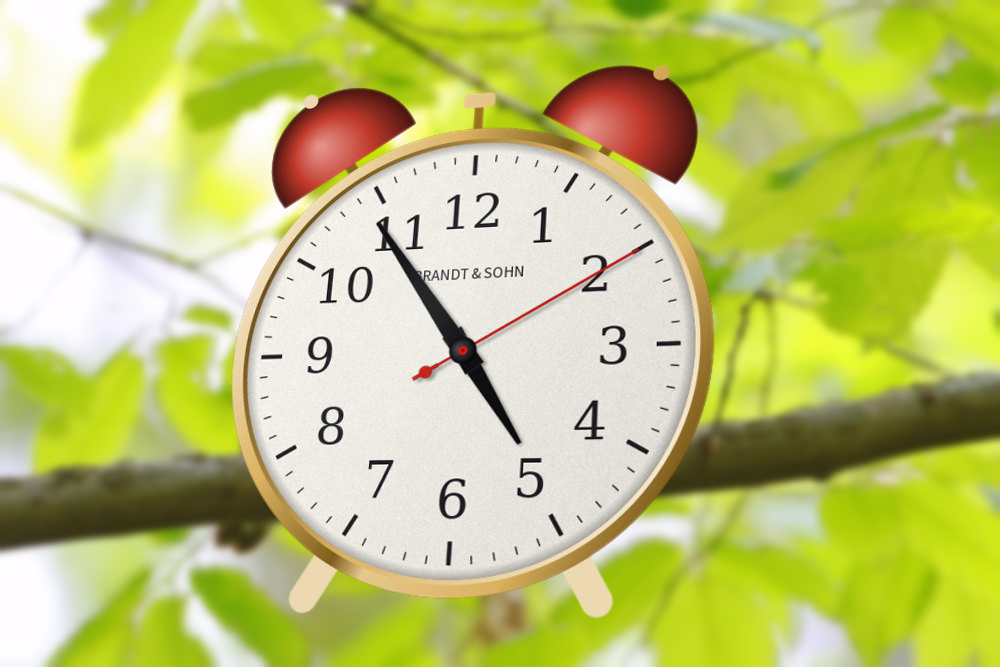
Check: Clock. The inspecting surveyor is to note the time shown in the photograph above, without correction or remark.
4:54:10
